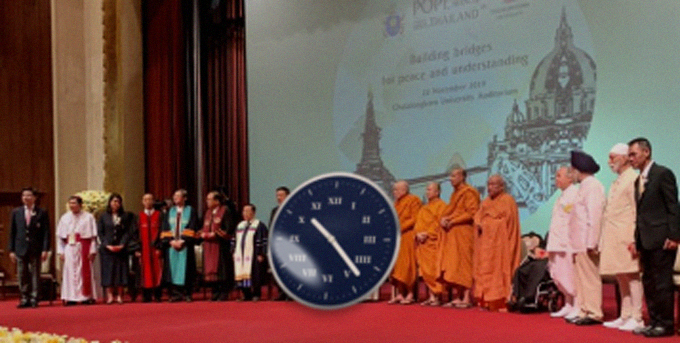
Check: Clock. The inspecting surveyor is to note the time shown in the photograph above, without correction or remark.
10:23
